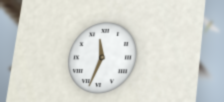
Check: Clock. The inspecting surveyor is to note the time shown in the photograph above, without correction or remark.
11:33
